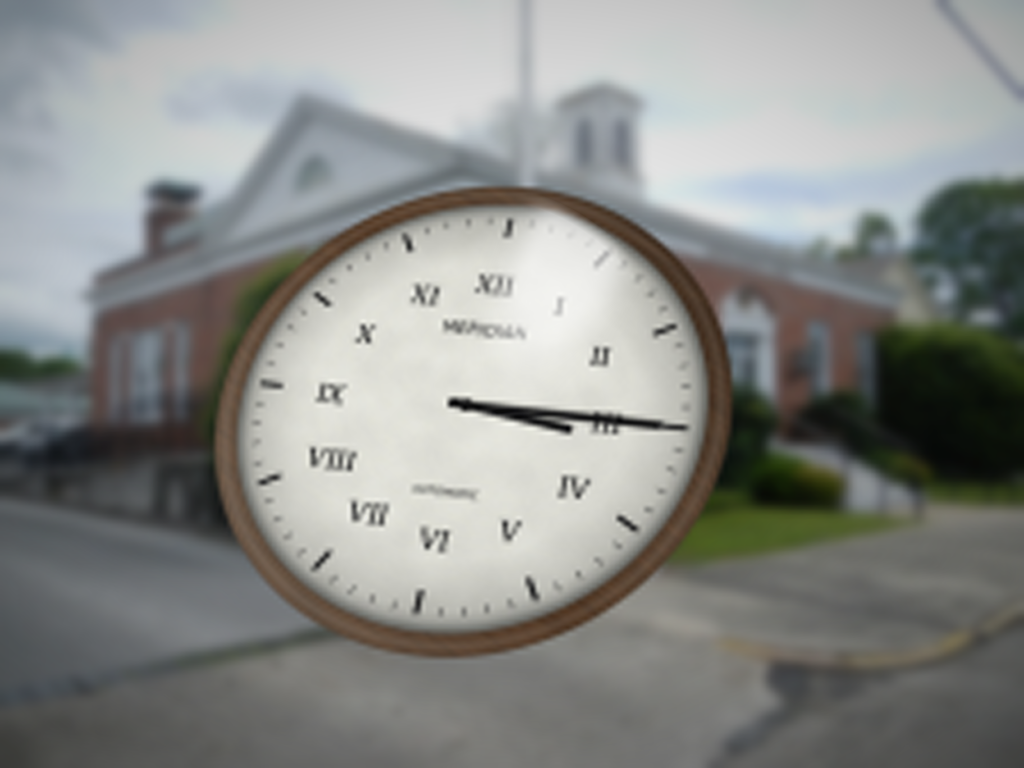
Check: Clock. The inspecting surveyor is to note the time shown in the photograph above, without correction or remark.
3:15
